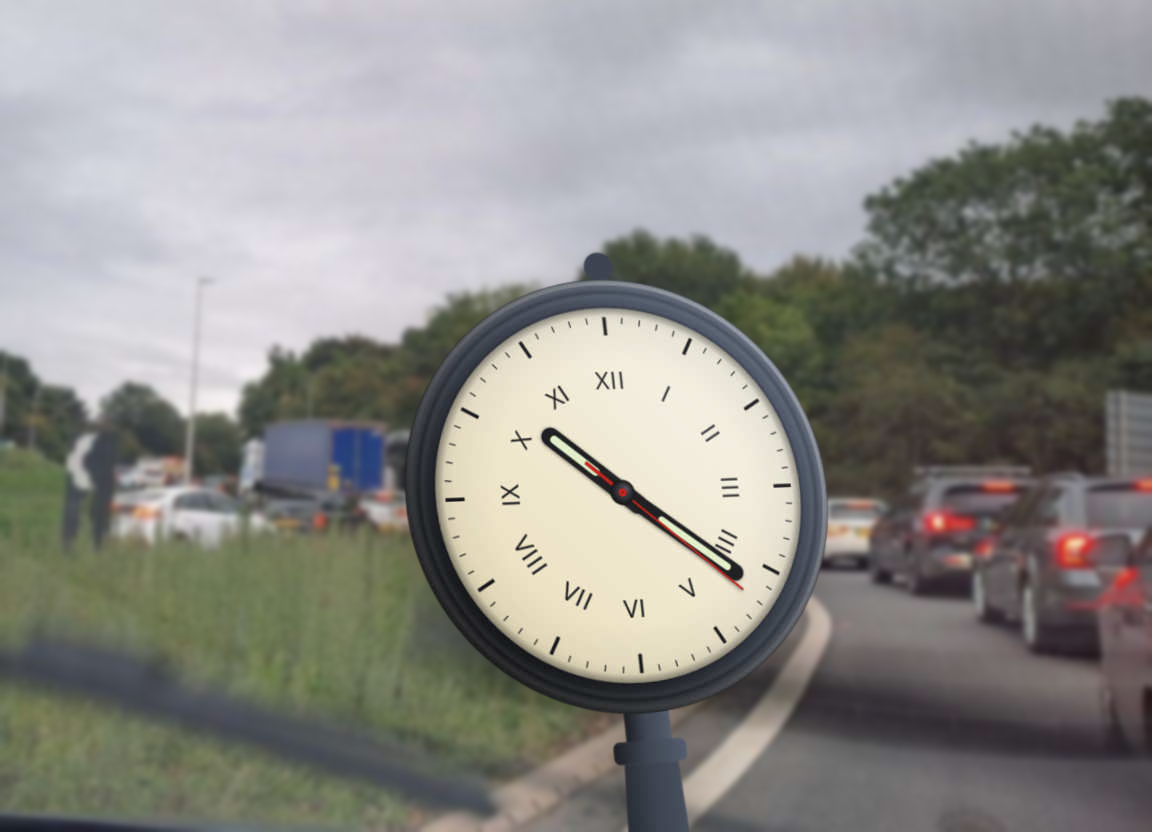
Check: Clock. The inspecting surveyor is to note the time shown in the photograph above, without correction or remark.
10:21:22
